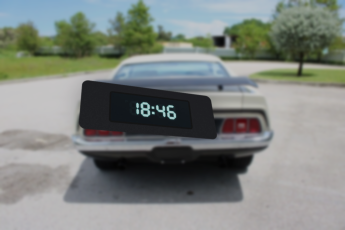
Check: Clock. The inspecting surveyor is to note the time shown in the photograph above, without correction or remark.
18:46
